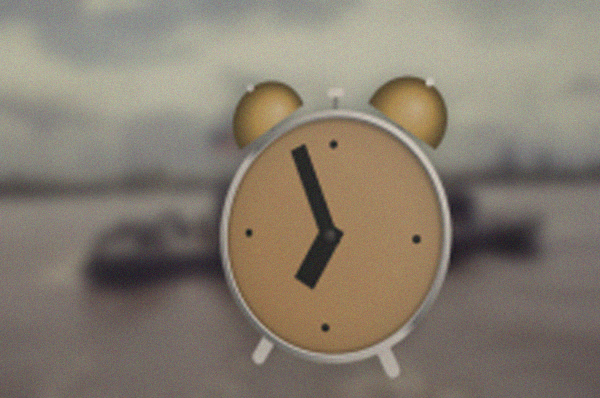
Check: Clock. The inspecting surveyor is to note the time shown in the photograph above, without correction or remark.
6:56
